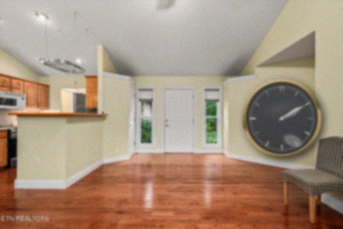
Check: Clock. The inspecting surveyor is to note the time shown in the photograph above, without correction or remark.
2:10
